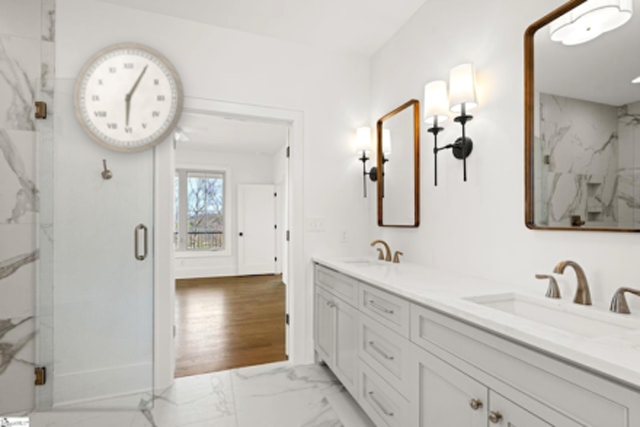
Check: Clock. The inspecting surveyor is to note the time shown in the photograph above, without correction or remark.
6:05
